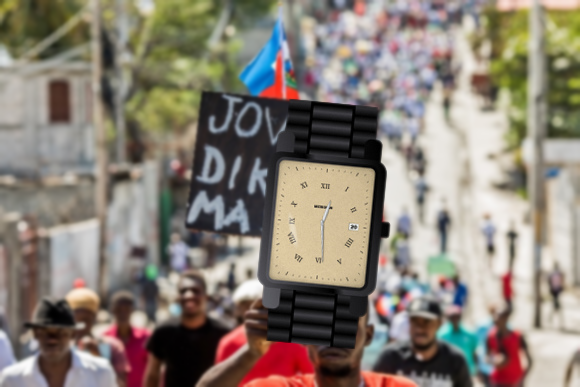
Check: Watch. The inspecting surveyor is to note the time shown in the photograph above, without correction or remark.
12:29
